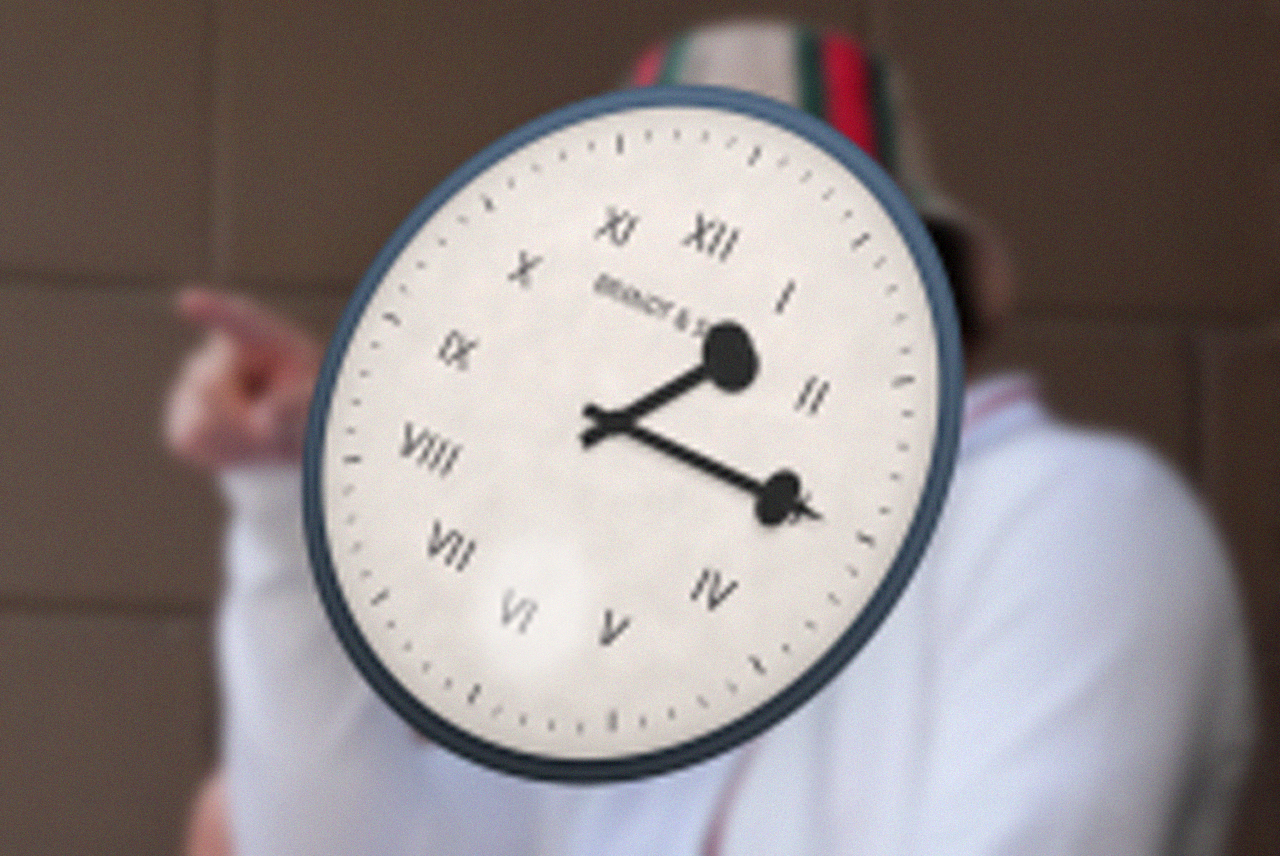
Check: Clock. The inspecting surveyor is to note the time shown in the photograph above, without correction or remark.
1:15
